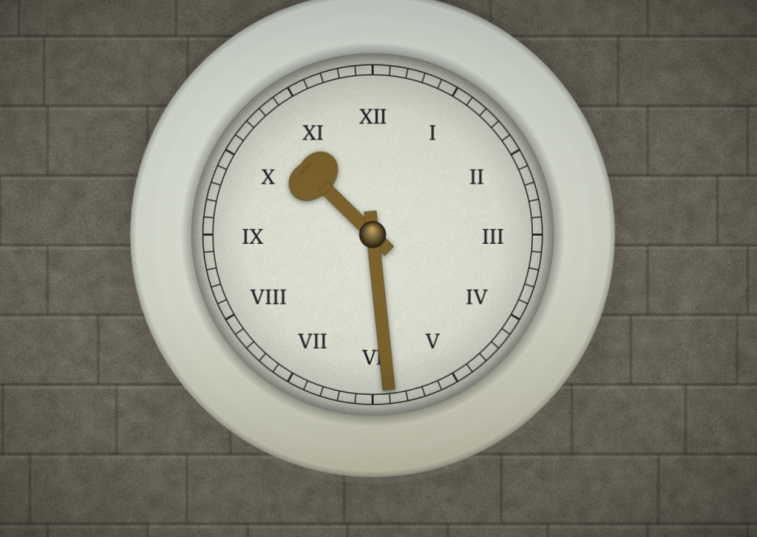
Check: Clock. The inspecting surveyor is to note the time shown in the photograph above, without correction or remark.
10:29
